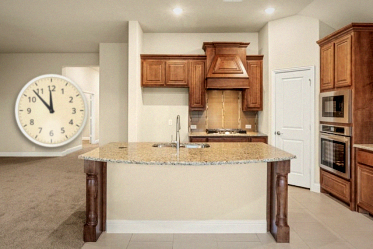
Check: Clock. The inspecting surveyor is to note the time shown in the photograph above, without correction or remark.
11:53
